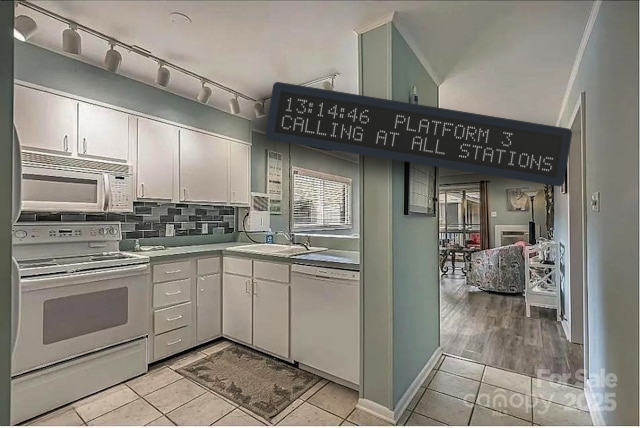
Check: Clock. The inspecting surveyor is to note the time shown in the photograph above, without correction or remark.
13:14:46
